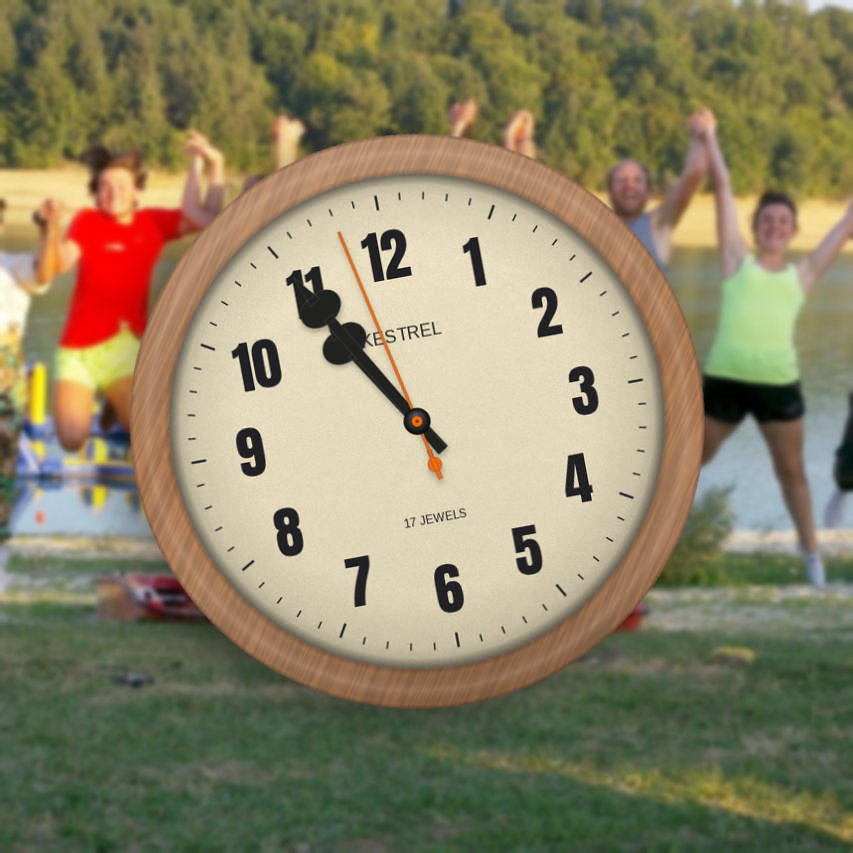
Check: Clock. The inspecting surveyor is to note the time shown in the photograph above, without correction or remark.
10:54:58
